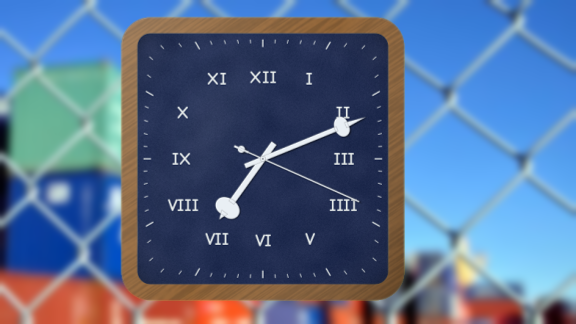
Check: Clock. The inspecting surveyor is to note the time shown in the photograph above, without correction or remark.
7:11:19
